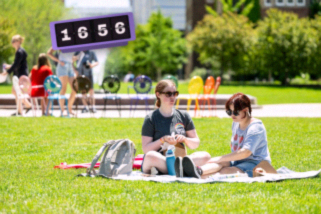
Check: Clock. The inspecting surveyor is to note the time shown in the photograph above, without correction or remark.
16:56
